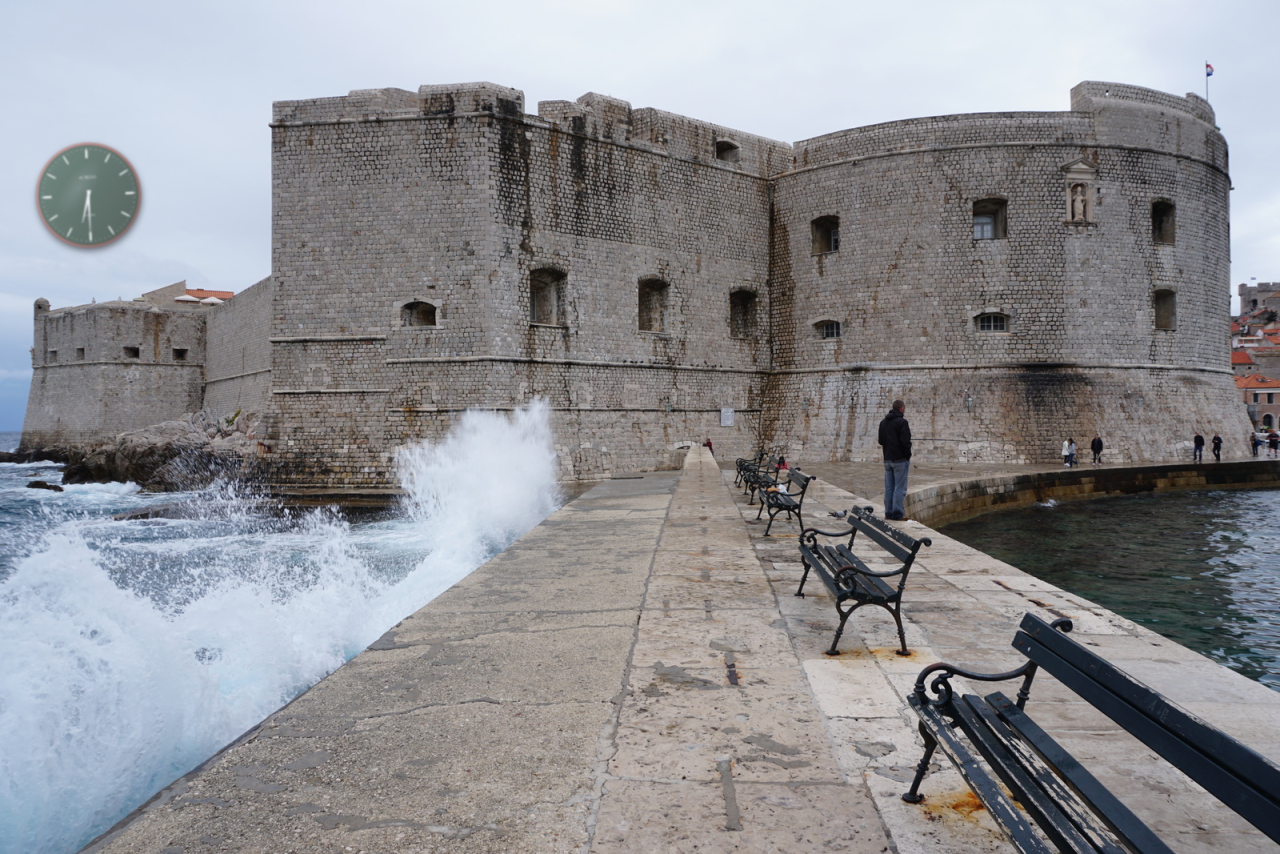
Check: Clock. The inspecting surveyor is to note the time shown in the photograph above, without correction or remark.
6:30
